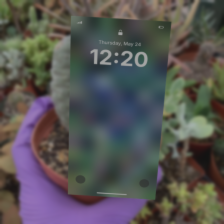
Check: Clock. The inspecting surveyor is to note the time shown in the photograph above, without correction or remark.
12:20
